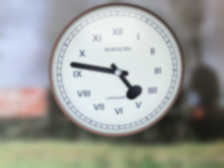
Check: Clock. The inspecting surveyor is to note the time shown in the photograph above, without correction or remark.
4:47
